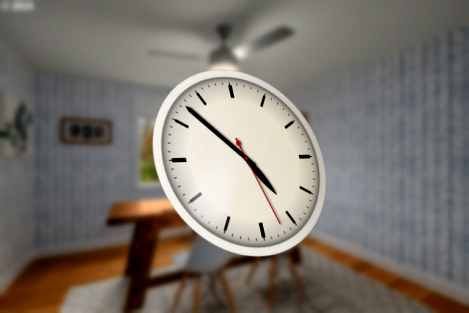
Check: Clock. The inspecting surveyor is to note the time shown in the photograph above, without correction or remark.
4:52:27
